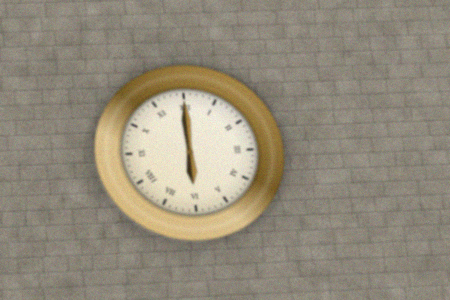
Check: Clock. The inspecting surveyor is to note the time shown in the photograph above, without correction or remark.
6:00
